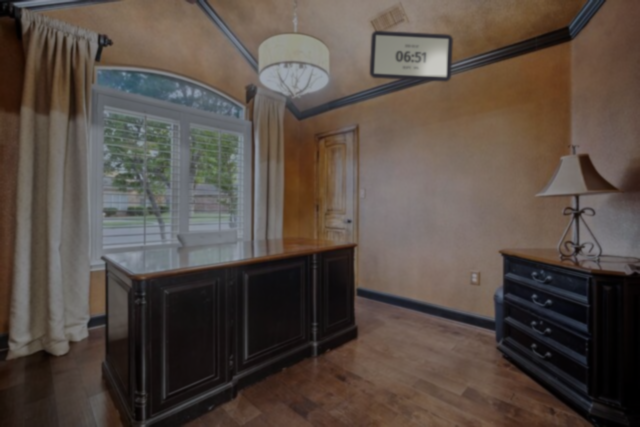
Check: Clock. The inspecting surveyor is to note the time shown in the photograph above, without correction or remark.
6:51
